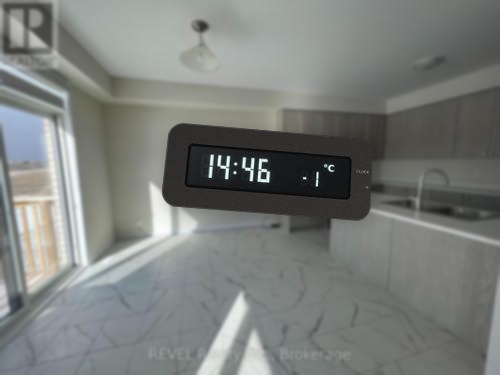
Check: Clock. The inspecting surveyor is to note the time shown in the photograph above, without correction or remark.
14:46
